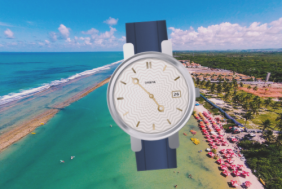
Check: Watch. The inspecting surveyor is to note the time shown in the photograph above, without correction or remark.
4:53
